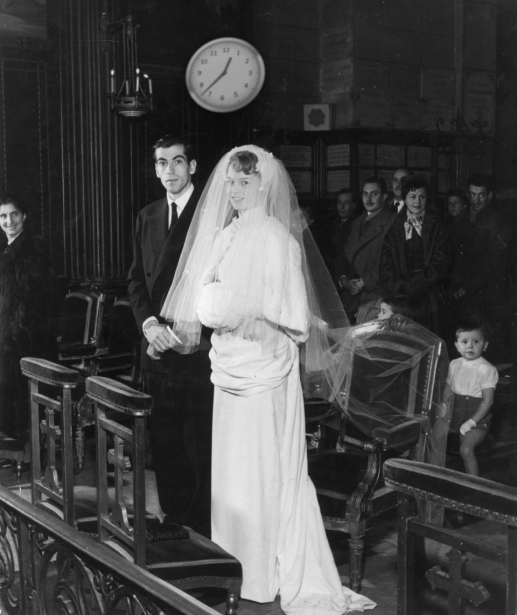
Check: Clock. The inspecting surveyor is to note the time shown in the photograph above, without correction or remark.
12:37
